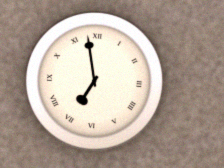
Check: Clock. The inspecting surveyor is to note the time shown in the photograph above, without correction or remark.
6:58
